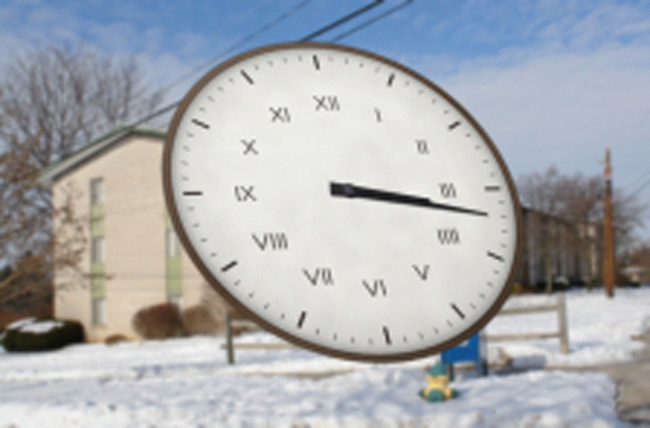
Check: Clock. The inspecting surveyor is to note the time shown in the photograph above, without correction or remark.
3:17
